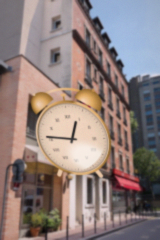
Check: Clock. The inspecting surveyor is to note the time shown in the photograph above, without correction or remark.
12:46
